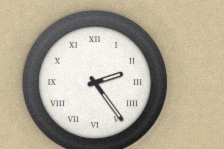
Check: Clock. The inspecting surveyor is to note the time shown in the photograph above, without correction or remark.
2:24
